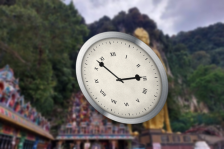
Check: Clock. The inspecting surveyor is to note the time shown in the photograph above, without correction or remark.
2:53
